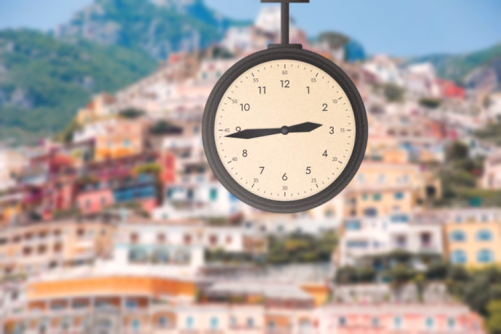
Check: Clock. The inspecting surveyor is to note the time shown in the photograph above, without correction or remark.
2:44
